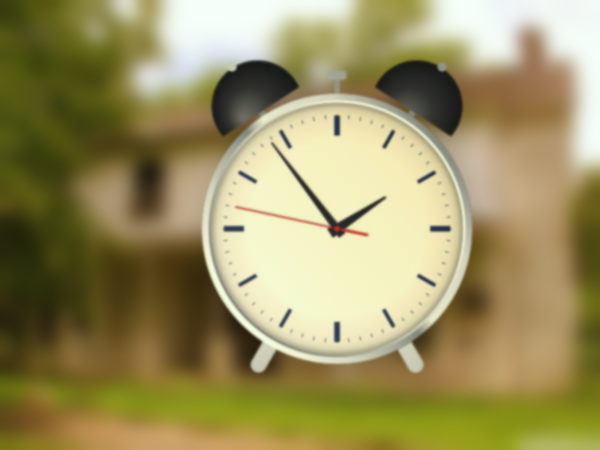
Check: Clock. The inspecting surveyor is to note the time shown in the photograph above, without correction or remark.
1:53:47
